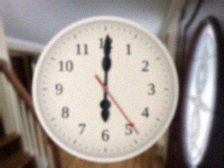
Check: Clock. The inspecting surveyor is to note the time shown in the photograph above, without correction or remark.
6:00:24
